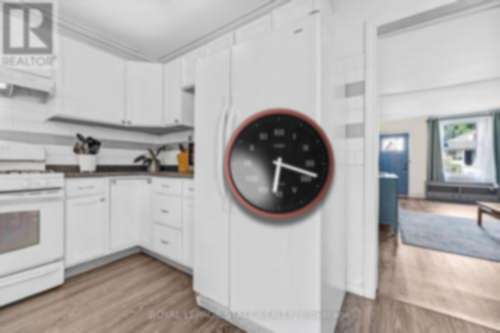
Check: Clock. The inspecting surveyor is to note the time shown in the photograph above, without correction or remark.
6:18
